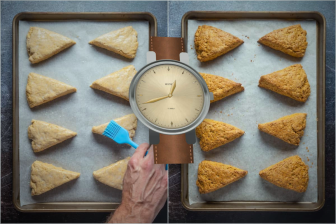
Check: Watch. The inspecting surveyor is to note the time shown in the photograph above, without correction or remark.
12:42
